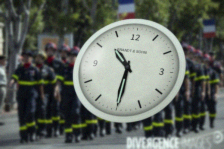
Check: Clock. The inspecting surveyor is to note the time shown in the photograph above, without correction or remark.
10:30
